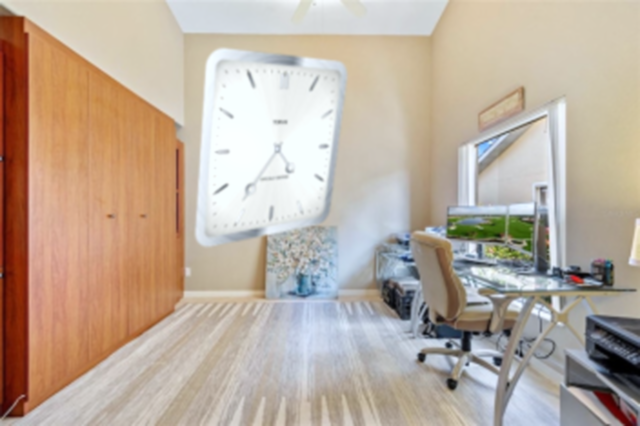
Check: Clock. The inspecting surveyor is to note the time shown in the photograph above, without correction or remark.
4:36
